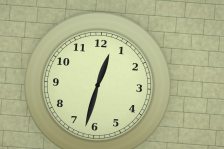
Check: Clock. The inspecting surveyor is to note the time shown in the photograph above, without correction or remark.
12:32
